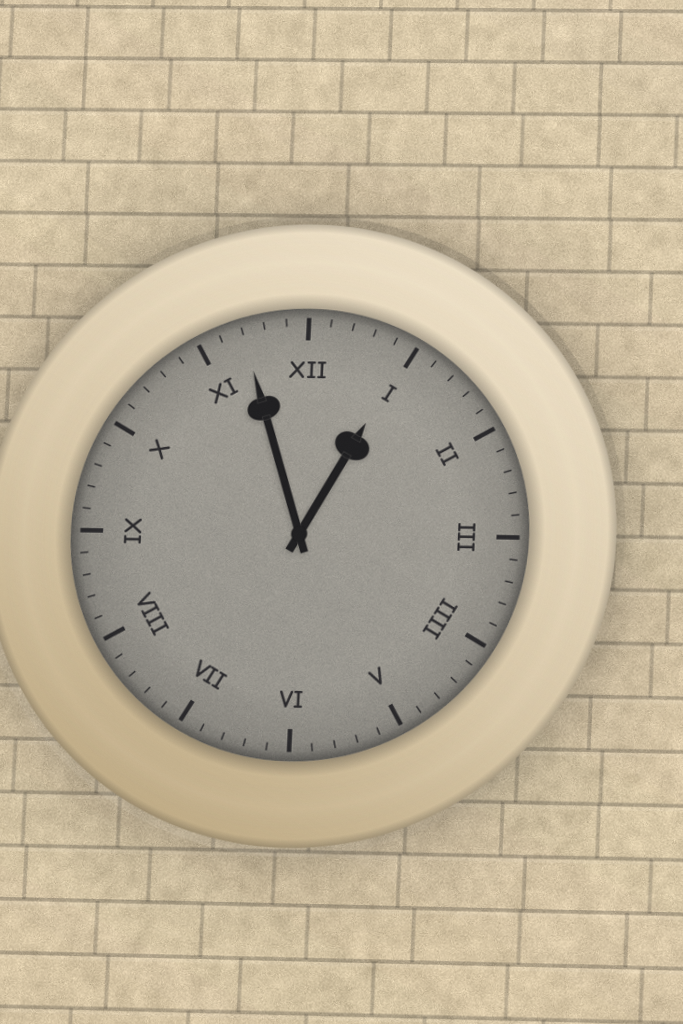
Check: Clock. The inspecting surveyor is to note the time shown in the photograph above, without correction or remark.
12:57
